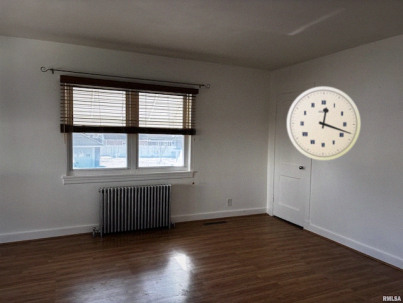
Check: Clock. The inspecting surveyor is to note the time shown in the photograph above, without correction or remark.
12:18
